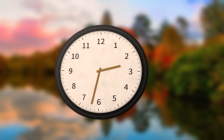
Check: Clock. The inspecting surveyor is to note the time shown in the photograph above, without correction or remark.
2:32
